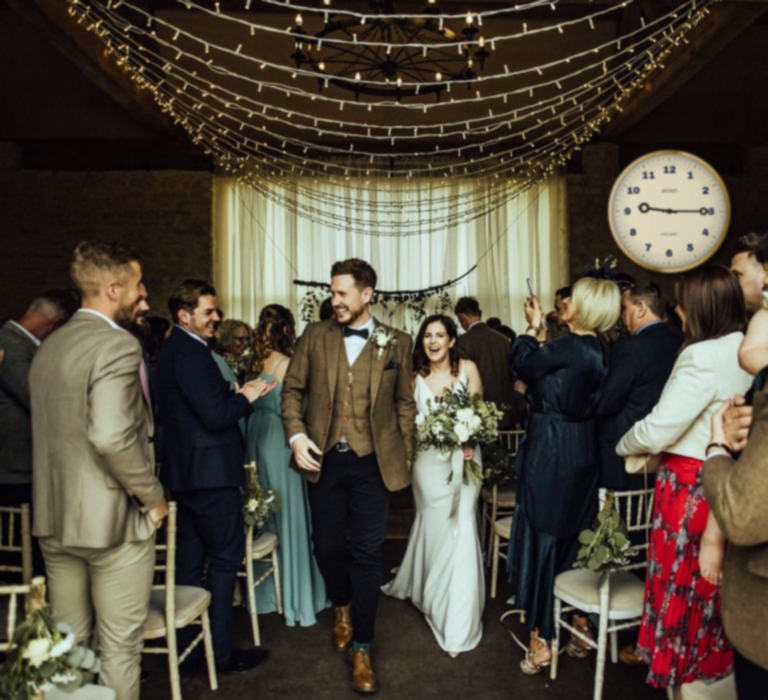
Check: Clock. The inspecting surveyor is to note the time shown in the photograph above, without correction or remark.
9:15
